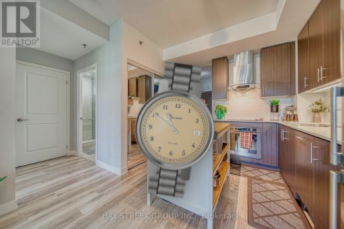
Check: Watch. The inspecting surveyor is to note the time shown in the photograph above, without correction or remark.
10:50
